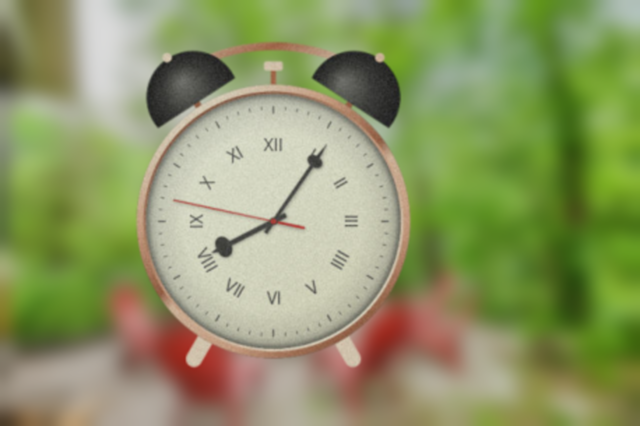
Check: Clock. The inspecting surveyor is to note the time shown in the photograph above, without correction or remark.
8:05:47
